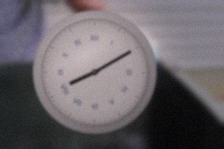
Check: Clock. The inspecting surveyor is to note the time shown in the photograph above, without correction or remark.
8:10
